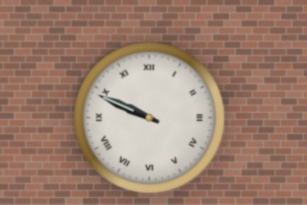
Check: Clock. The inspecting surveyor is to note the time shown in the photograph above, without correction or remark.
9:49
